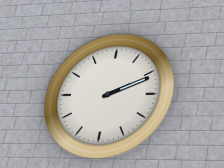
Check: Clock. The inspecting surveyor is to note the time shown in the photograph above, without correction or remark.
2:11
